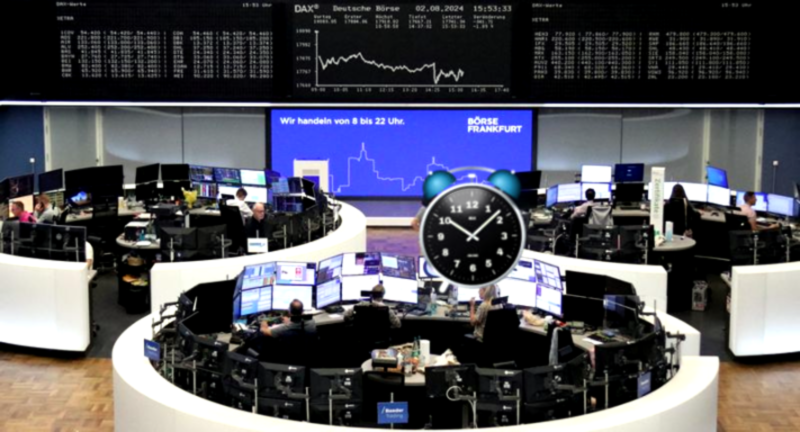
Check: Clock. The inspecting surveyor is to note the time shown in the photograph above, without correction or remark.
10:08
